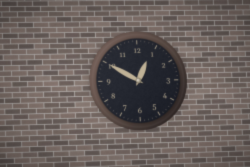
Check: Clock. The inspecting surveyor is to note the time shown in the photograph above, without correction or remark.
12:50
